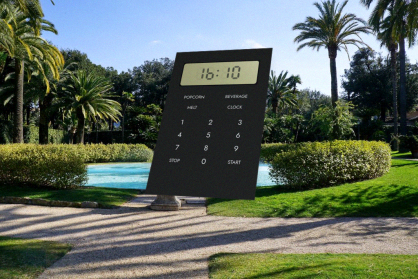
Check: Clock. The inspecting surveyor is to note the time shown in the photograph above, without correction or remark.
16:10
